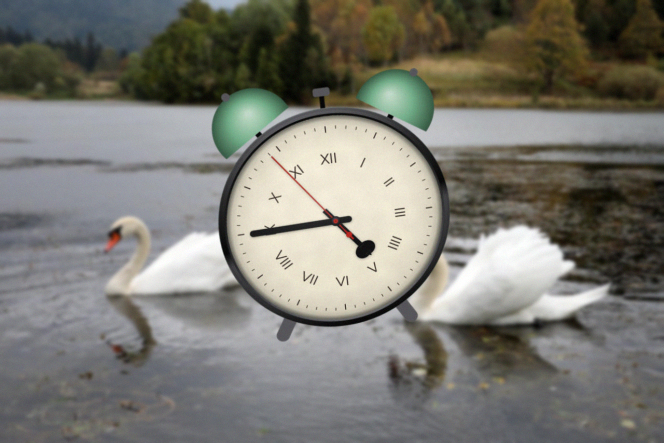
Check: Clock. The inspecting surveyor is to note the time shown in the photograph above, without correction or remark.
4:44:54
